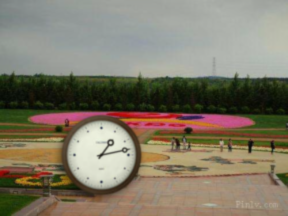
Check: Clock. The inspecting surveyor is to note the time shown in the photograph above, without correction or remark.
1:13
